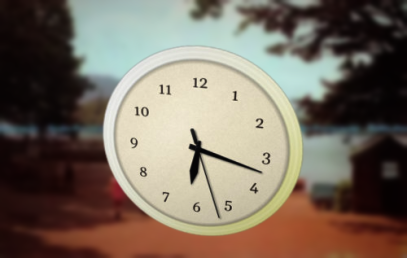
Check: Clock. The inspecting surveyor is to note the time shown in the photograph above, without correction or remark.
6:17:27
